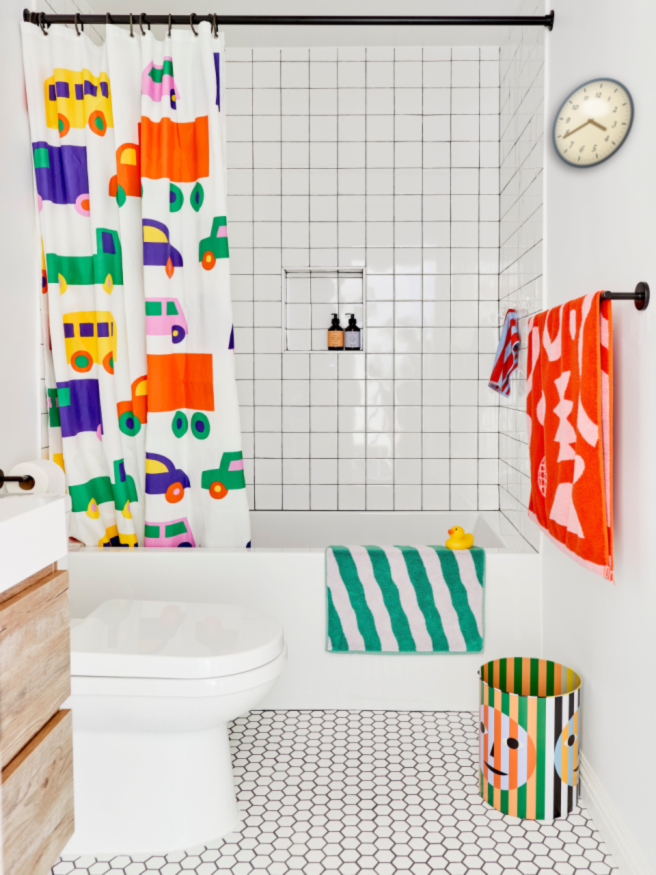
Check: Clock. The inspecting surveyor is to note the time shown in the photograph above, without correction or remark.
3:39
